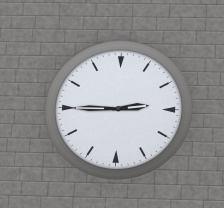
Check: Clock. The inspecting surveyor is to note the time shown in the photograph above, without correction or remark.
2:45
